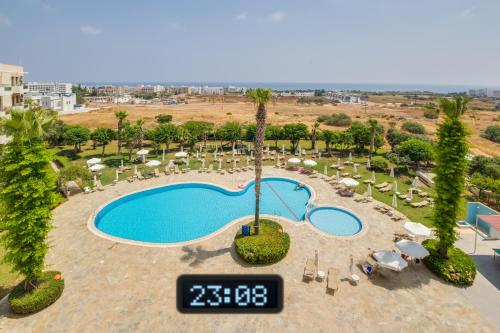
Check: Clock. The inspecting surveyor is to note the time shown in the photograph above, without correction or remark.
23:08
